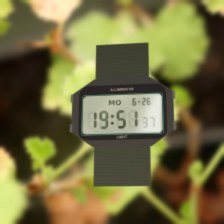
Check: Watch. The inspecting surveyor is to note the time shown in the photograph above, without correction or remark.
19:51:37
